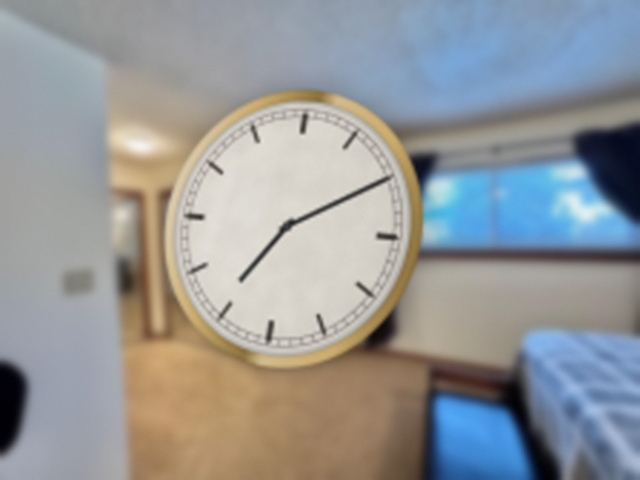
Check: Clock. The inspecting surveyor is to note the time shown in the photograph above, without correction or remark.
7:10
